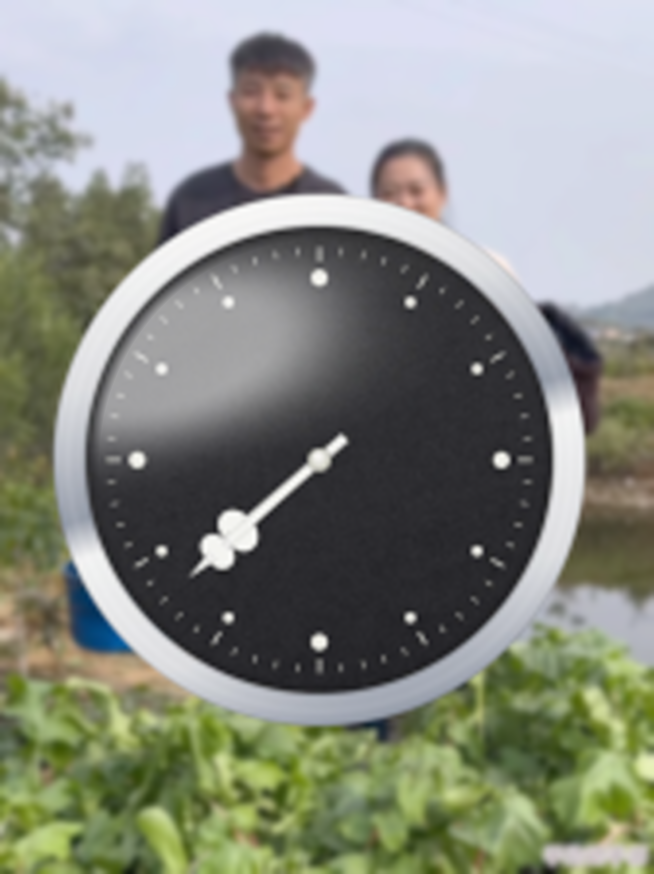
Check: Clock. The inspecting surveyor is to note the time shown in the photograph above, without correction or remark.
7:38
